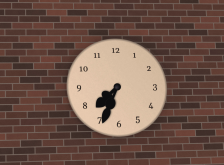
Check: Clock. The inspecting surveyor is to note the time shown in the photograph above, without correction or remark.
7:34
